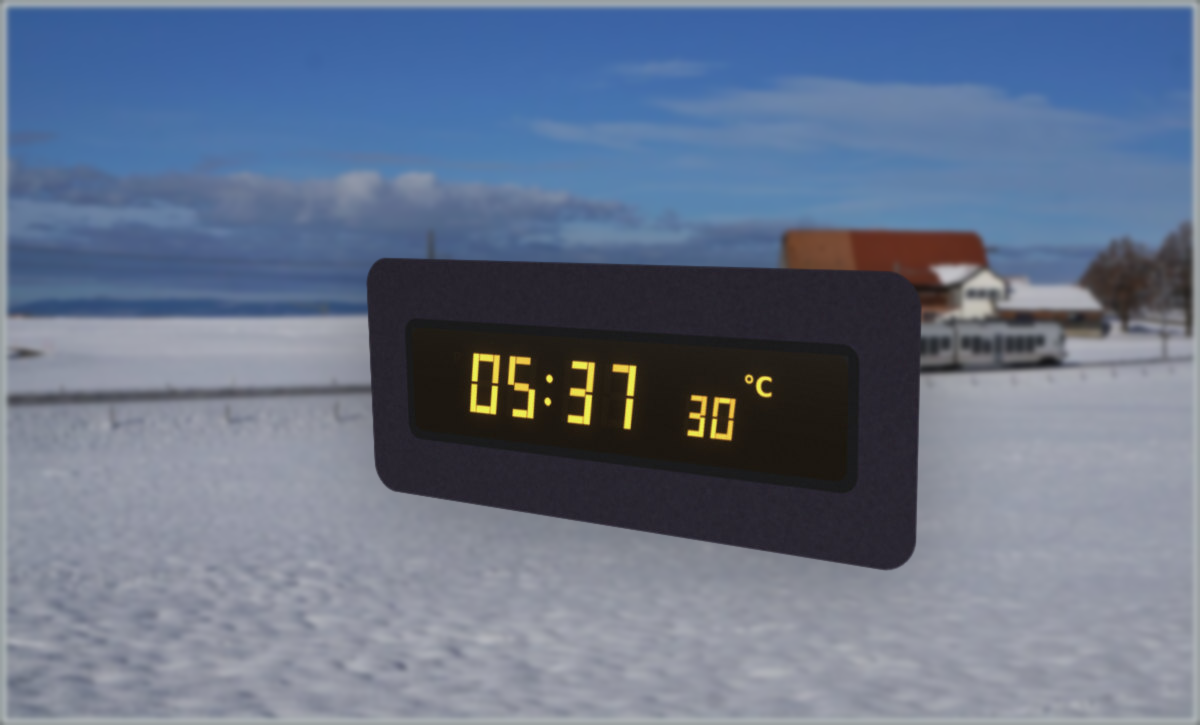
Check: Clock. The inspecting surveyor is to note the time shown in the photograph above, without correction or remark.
5:37
